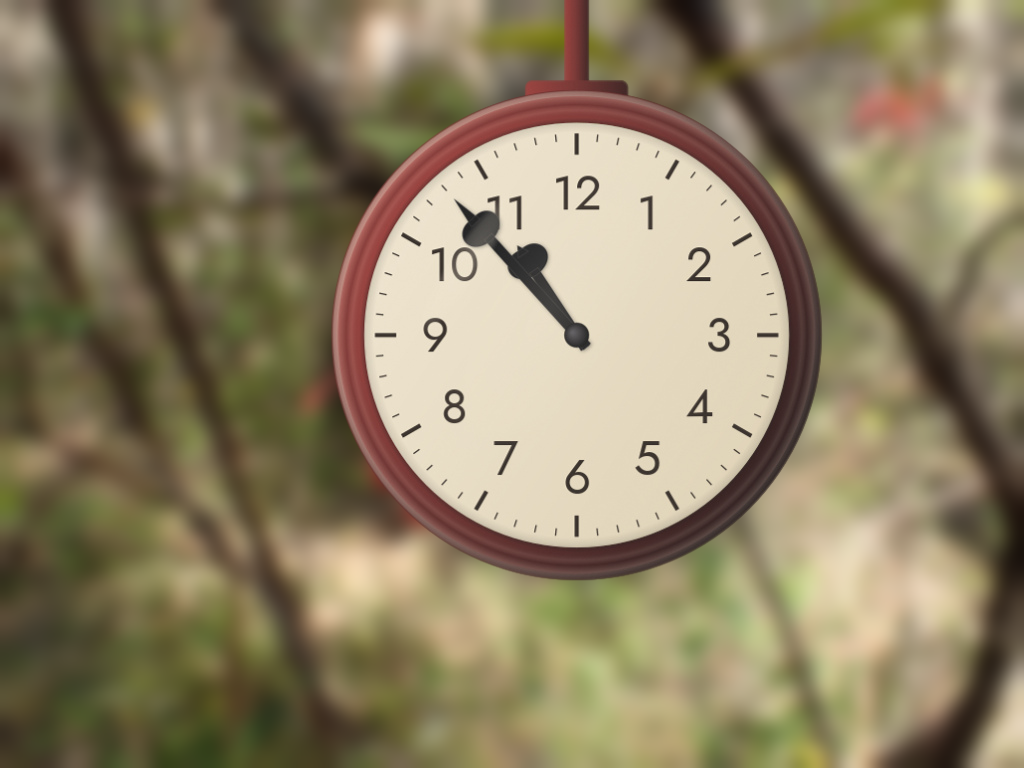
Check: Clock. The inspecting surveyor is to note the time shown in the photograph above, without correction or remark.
10:53
